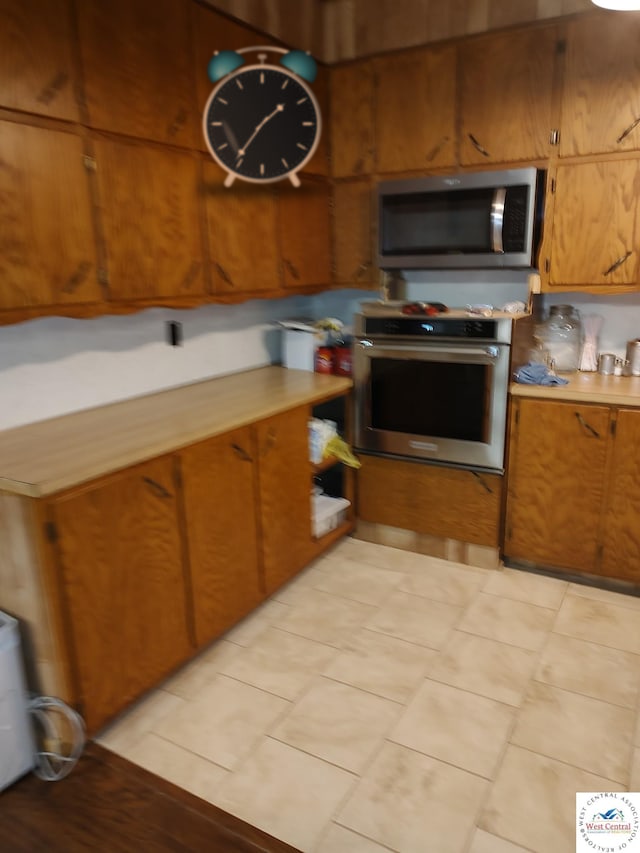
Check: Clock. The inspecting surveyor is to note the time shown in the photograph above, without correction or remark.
1:36
